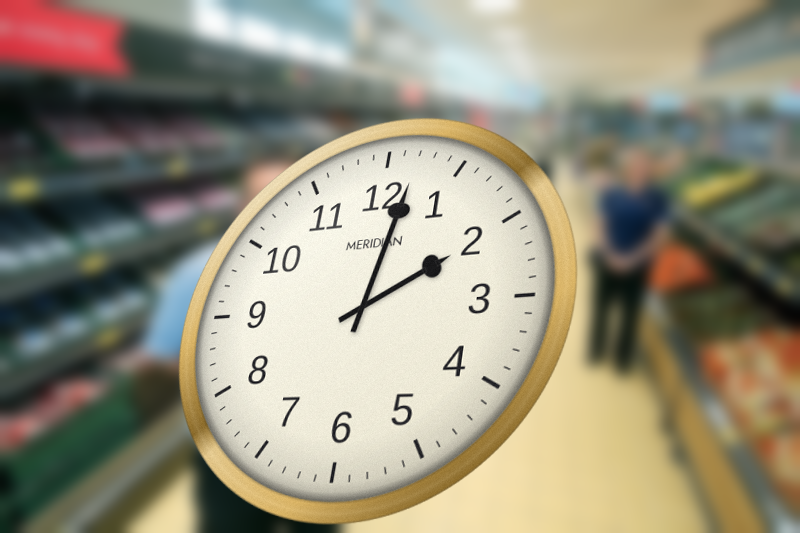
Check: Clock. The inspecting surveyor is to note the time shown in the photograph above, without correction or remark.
2:02
